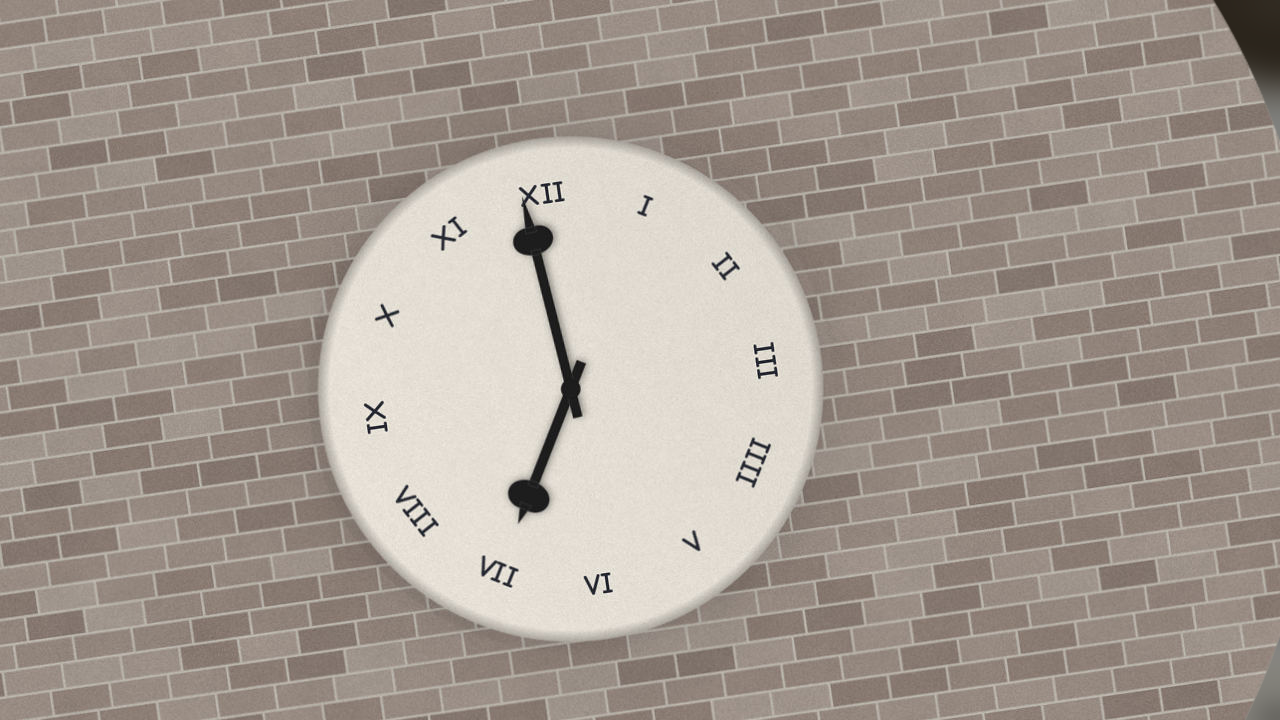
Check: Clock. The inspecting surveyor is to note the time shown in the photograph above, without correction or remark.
6:59
